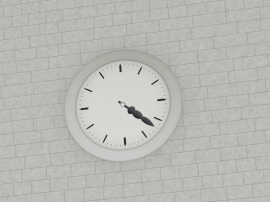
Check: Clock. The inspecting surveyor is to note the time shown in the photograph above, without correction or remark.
4:22
